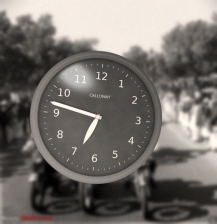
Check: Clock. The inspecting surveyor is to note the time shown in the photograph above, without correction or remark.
6:47
